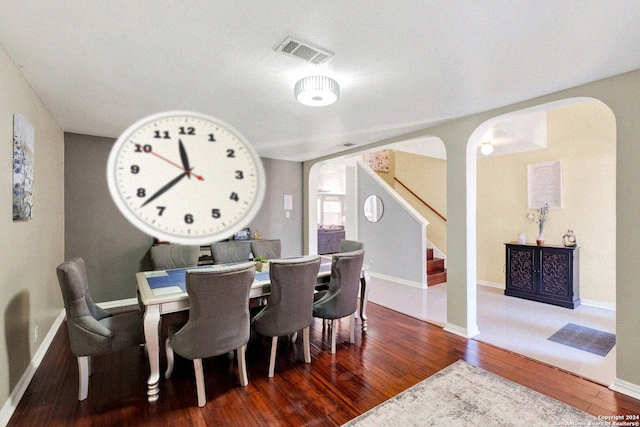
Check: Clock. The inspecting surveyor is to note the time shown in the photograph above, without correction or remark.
11:37:50
